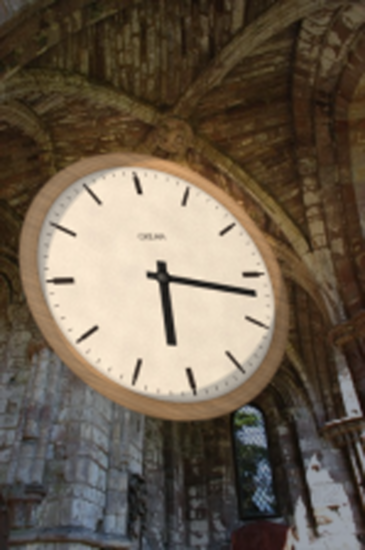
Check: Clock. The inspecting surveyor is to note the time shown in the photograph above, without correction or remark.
6:17
